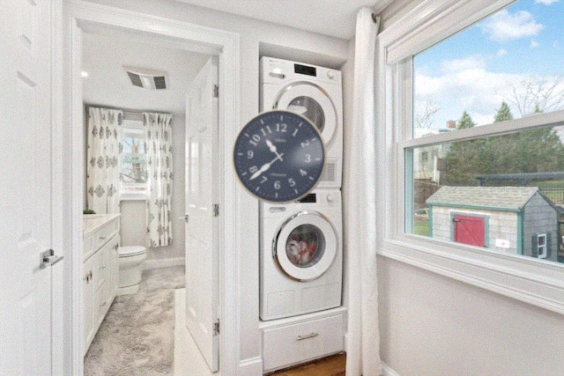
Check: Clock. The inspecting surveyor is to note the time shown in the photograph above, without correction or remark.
10:38
